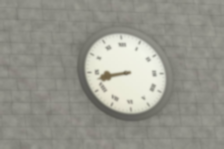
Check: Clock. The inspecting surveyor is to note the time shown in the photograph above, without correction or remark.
8:43
